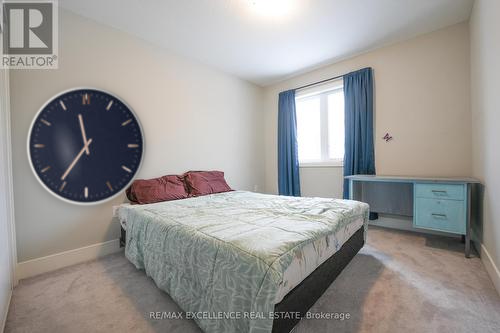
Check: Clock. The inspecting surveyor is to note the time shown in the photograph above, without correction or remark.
11:36
